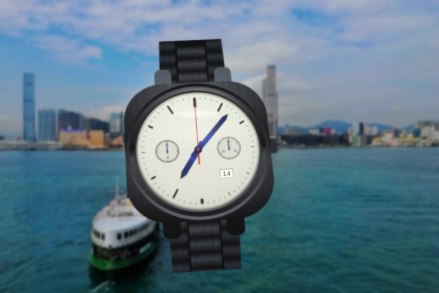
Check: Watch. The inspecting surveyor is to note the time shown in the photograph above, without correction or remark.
7:07
